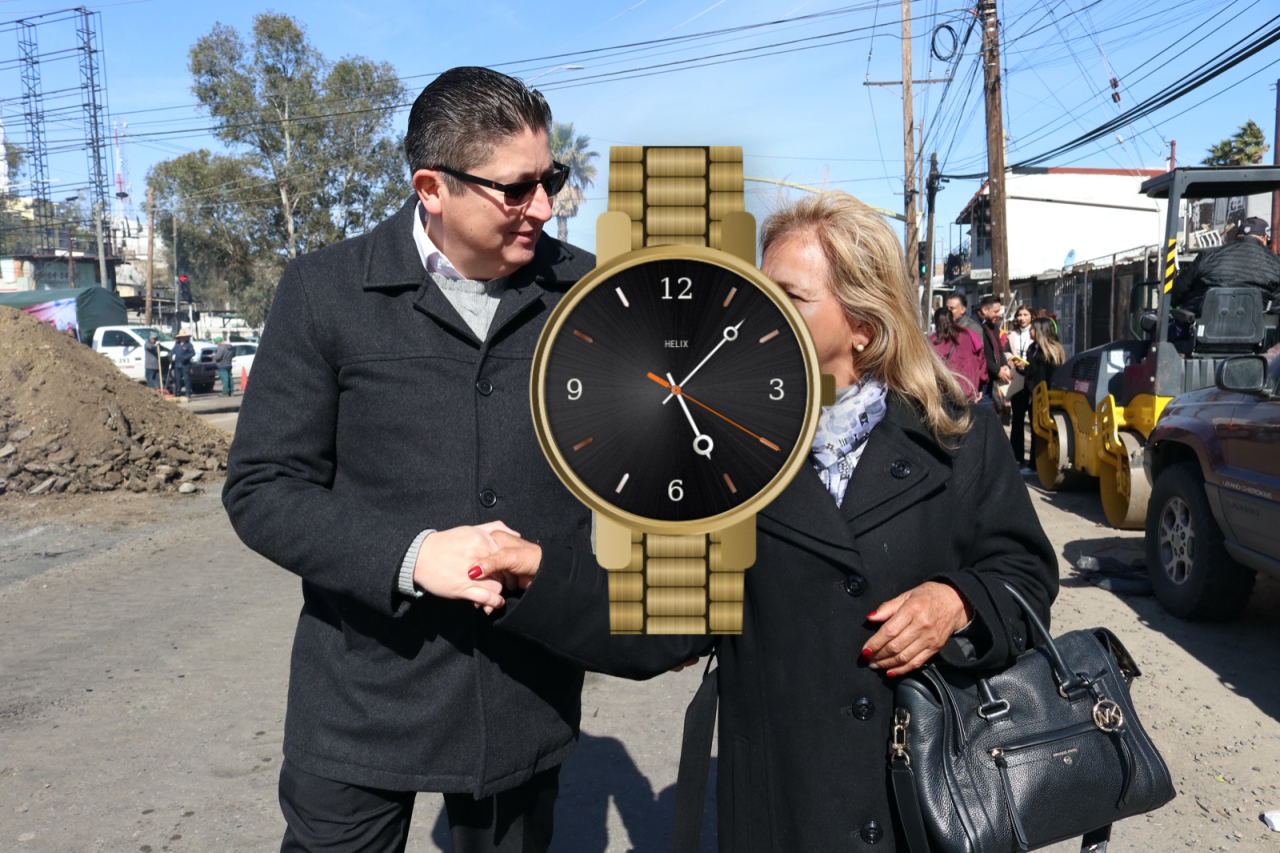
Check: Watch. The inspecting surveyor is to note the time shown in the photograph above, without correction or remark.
5:07:20
